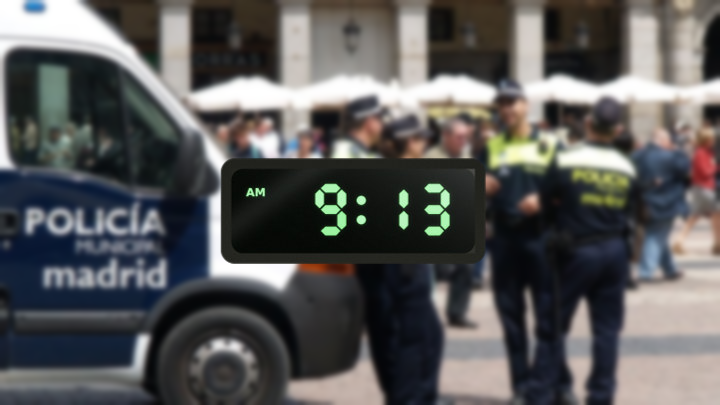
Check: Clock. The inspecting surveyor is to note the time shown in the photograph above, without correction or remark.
9:13
